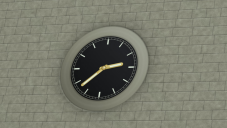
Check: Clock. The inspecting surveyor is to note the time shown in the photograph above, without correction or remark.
2:38
